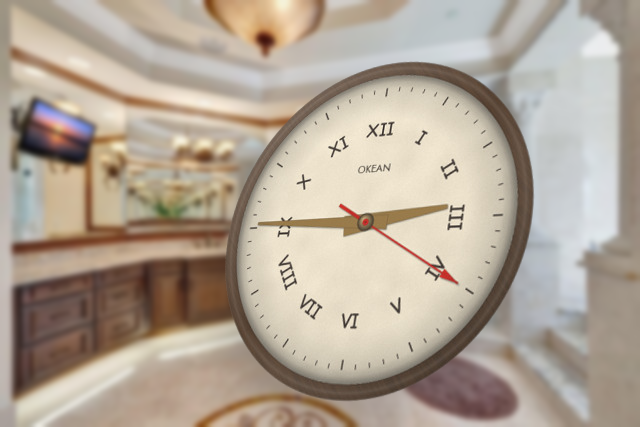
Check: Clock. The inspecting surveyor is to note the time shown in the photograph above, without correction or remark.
2:45:20
